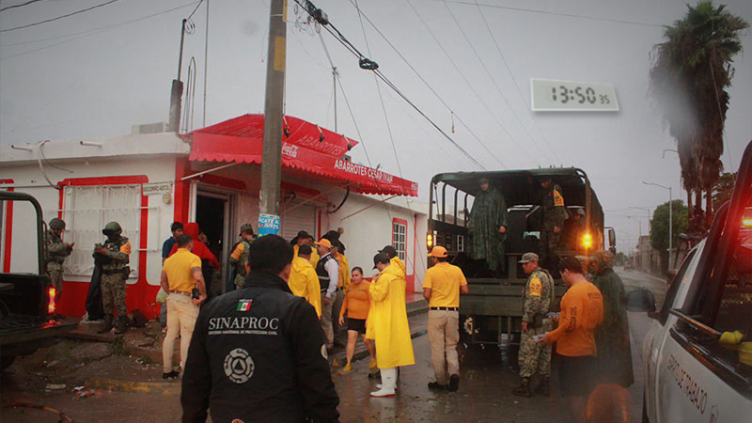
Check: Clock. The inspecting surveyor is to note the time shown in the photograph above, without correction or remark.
13:50:35
